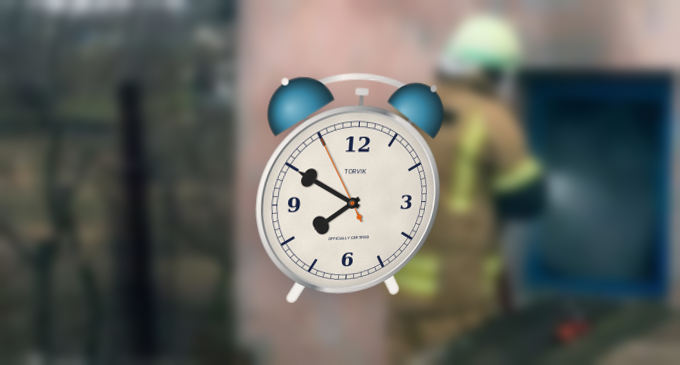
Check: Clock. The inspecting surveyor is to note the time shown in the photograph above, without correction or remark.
7:49:55
